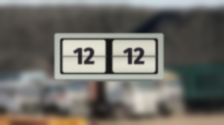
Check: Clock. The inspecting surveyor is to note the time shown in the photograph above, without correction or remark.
12:12
